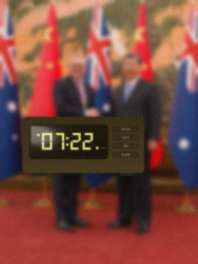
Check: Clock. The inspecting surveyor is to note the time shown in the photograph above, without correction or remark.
7:22
